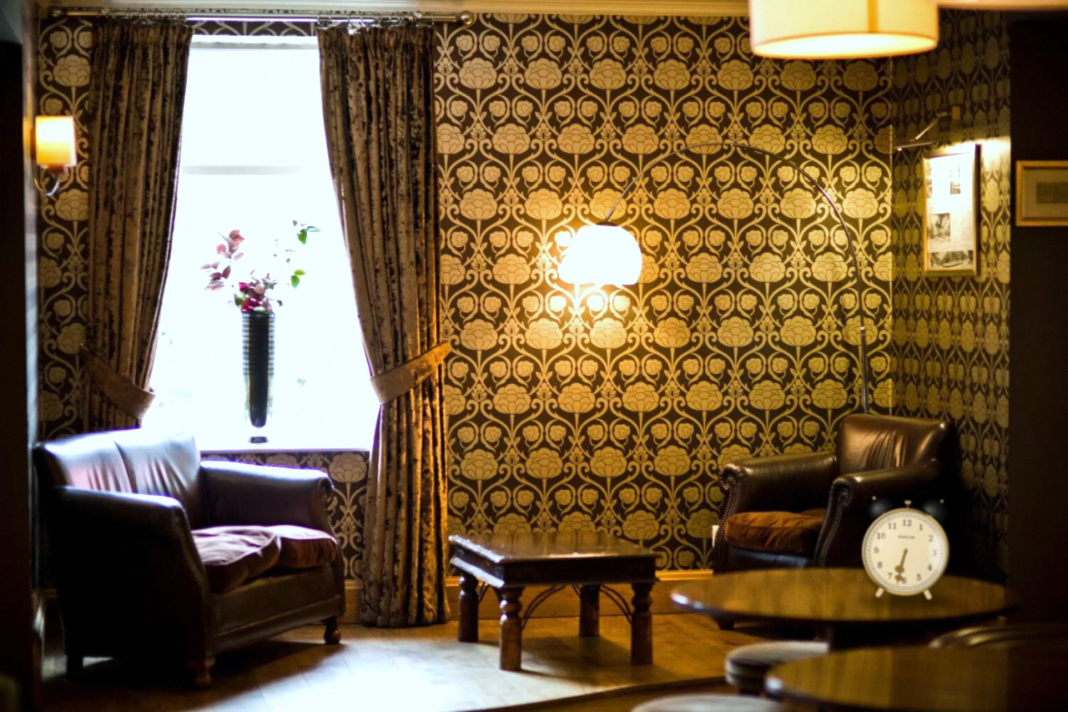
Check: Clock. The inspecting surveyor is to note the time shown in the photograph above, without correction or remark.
6:32
